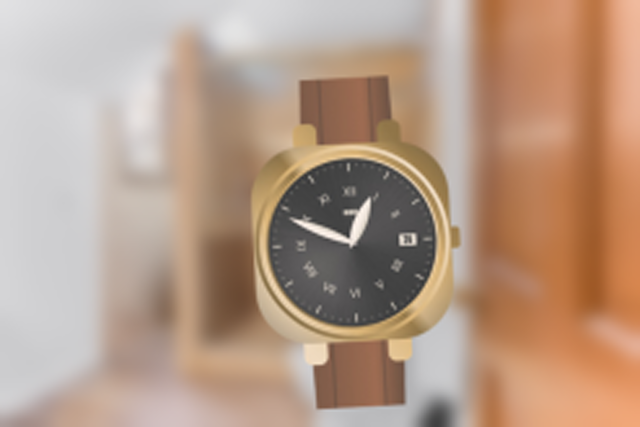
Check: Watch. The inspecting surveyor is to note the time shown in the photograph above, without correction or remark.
12:49
